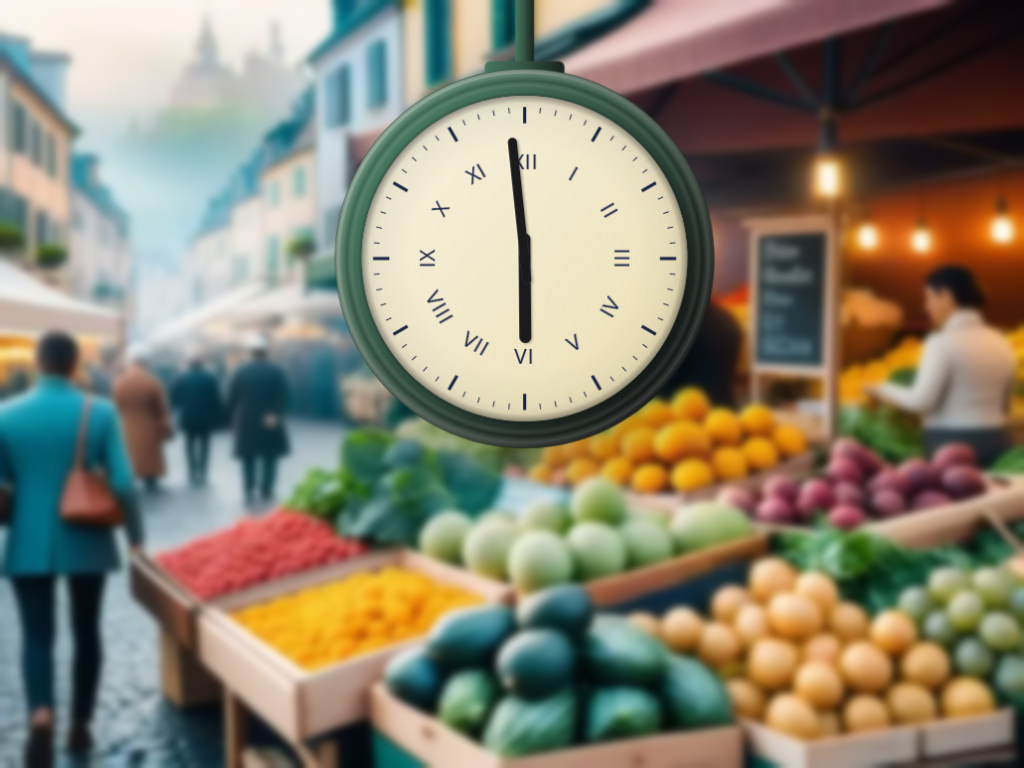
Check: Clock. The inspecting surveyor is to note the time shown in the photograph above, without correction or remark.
5:59
